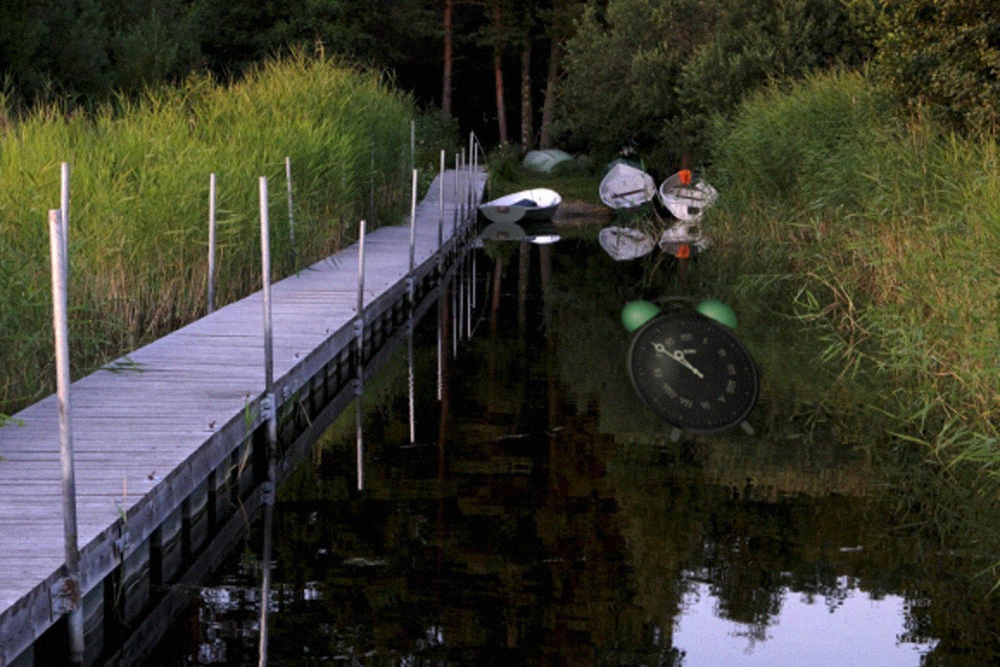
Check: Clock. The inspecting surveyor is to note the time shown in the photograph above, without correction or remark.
10:52
